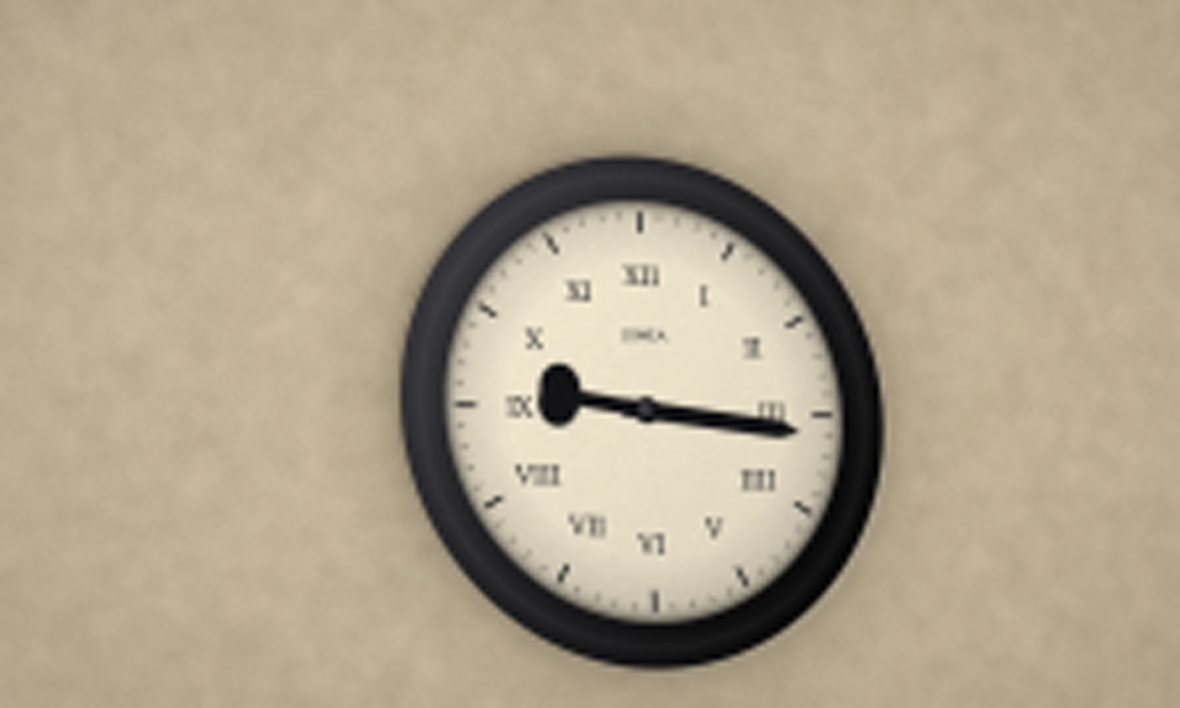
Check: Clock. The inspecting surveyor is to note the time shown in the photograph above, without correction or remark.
9:16
